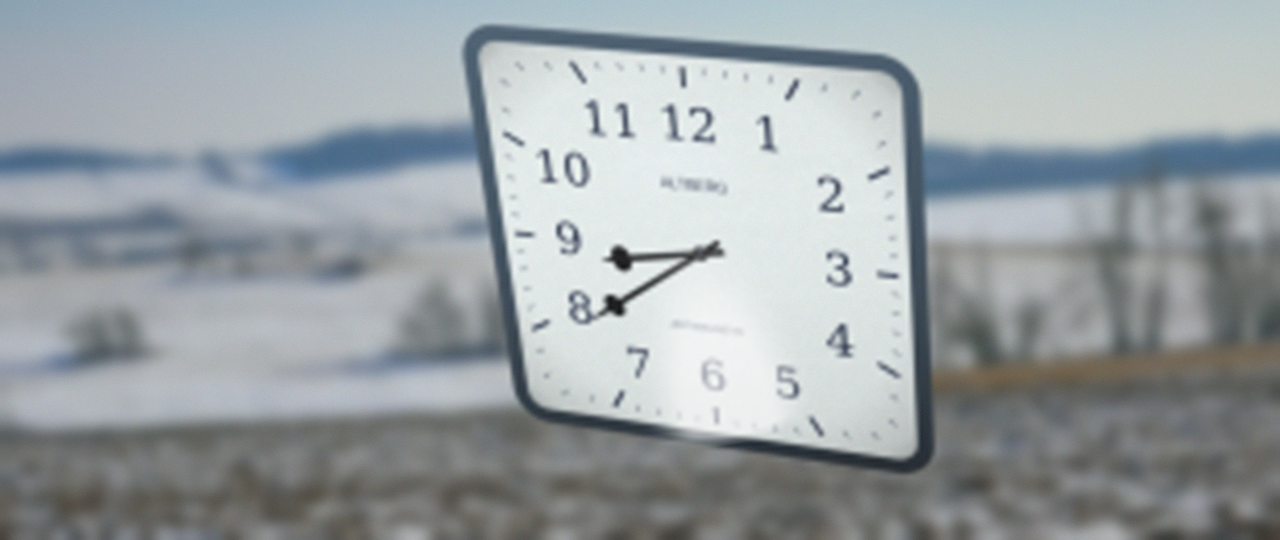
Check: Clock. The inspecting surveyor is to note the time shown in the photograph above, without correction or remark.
8:39
